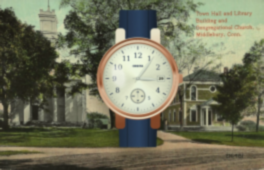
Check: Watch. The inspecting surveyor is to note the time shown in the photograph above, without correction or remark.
3:06
